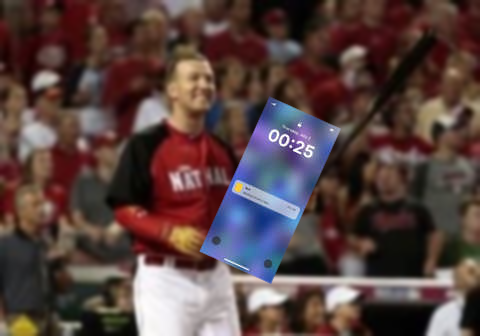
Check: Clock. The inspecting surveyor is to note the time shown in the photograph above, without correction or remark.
0:25
